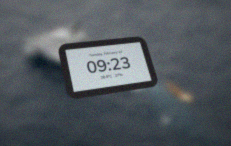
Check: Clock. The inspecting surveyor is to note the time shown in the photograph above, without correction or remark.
9:23
